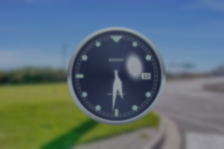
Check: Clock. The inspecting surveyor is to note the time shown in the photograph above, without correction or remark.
5:31
